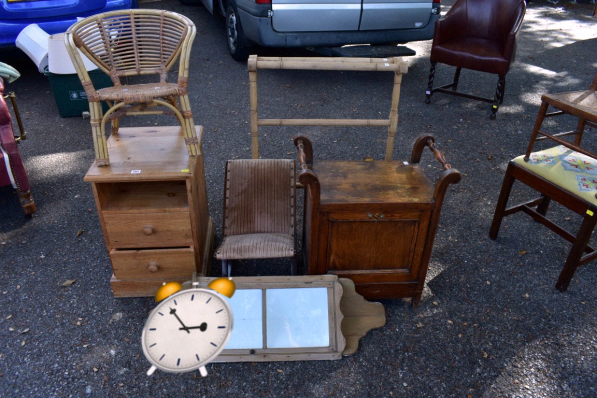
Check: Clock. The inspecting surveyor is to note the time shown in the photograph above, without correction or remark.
2:53
